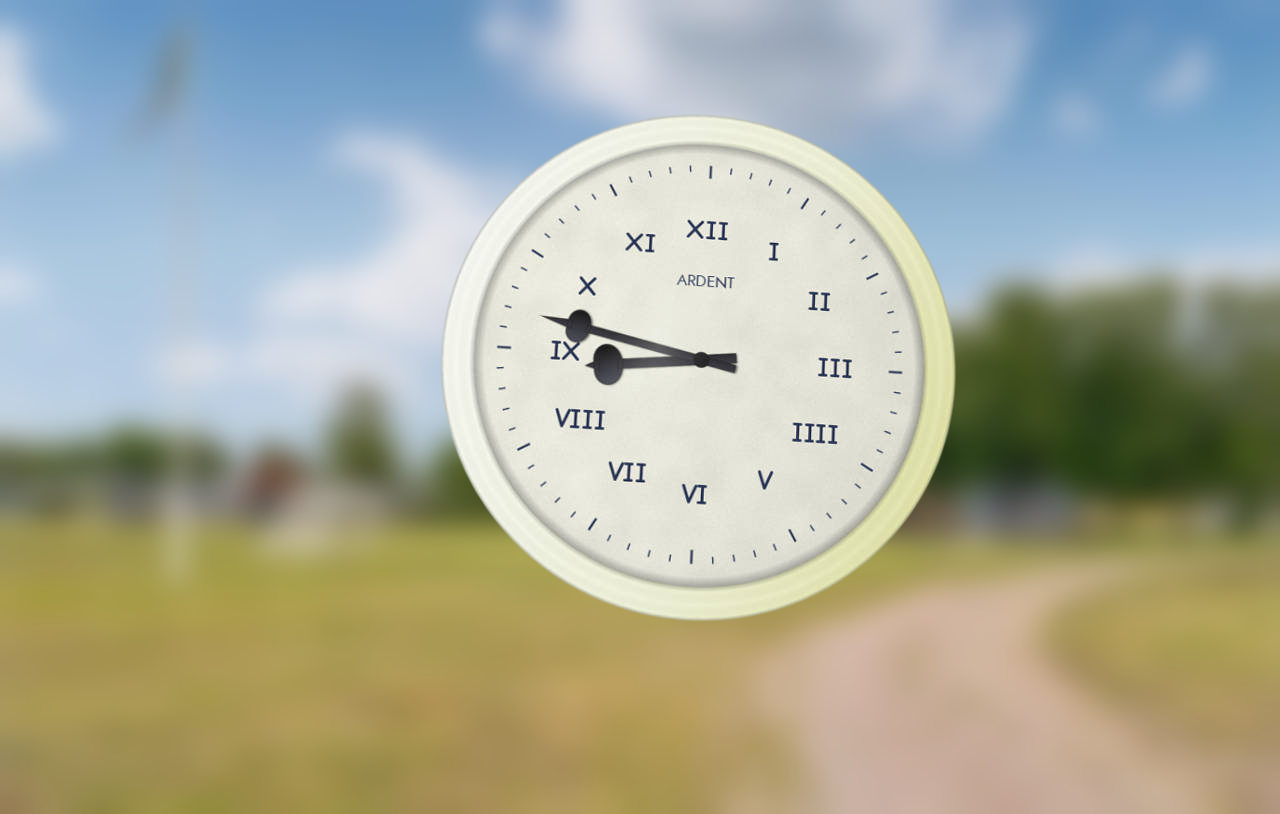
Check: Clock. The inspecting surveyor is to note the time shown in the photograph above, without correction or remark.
8:47
